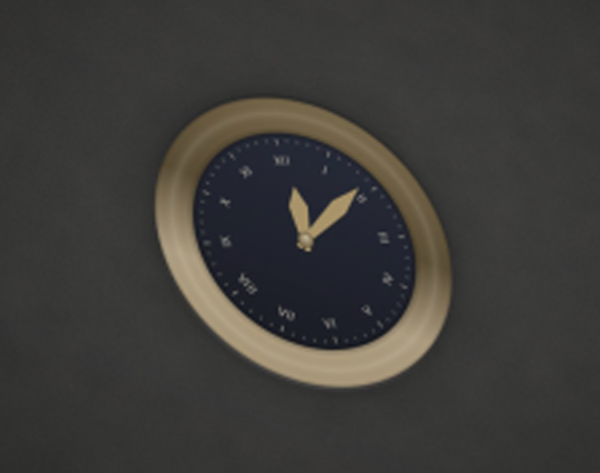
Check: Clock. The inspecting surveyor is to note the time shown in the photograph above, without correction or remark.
12:09
